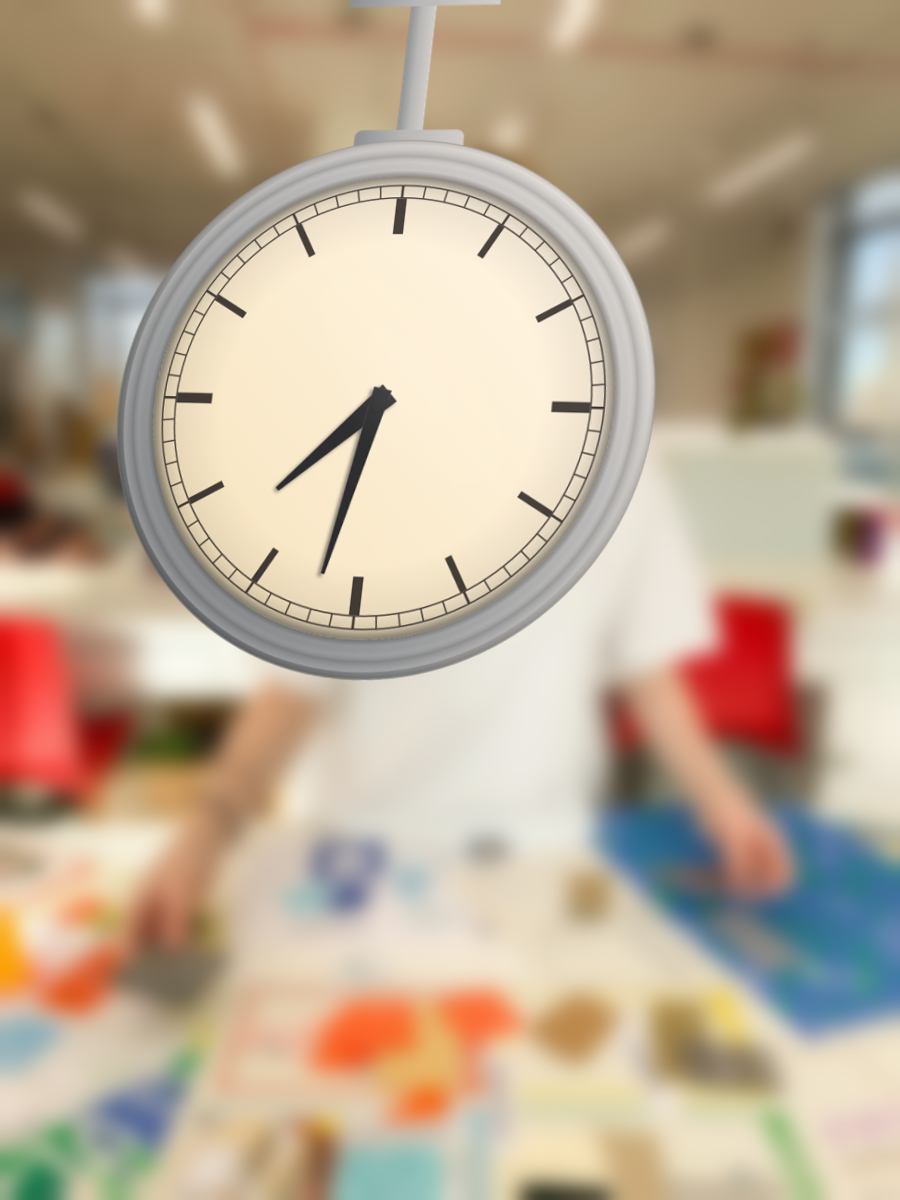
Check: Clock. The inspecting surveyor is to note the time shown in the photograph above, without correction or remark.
7:32
